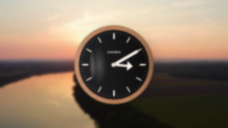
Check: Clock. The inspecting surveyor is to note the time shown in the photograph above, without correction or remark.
3:10
